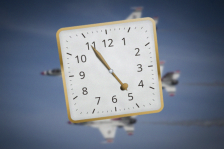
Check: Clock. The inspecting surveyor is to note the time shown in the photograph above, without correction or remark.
4:55
